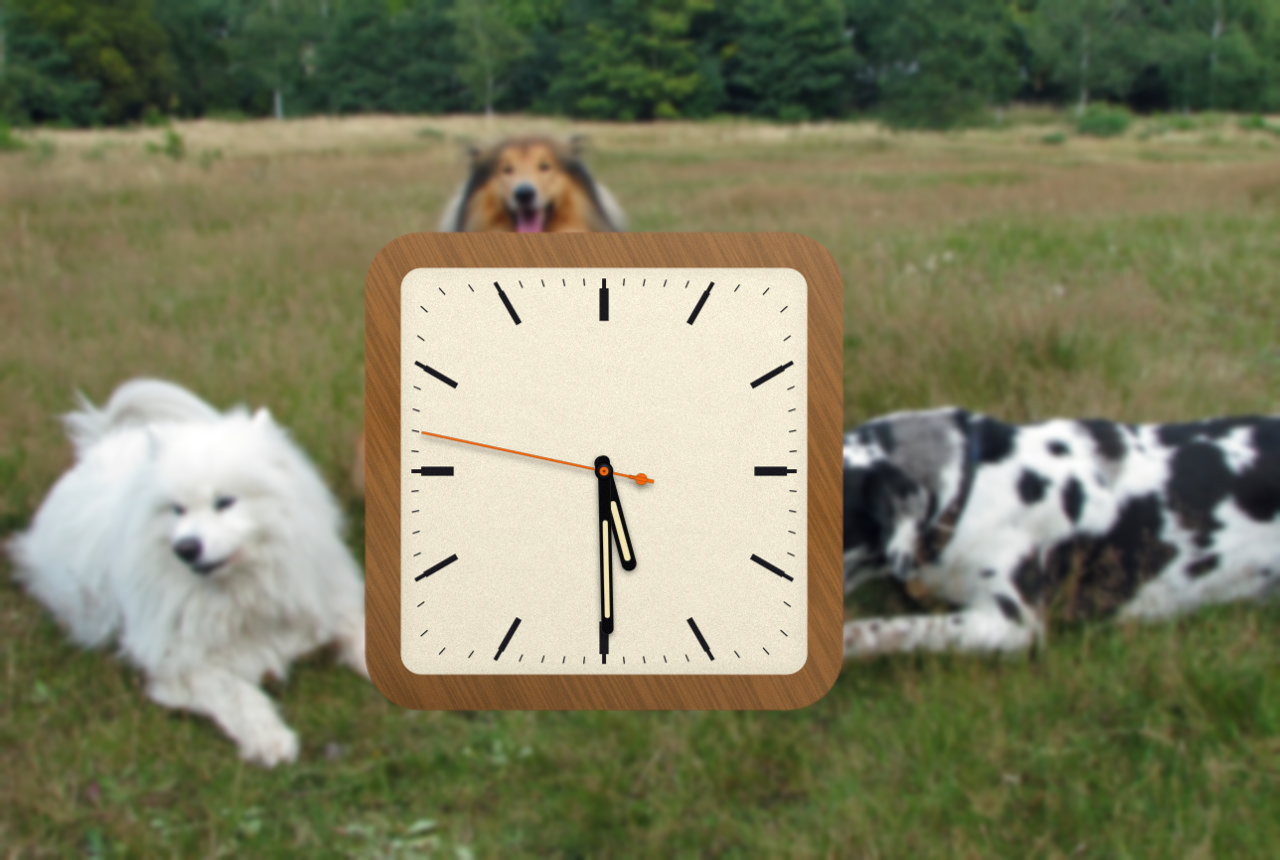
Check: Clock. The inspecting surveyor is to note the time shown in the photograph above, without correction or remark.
5:29:47
